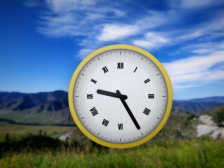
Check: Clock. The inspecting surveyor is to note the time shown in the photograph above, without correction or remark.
9:25
